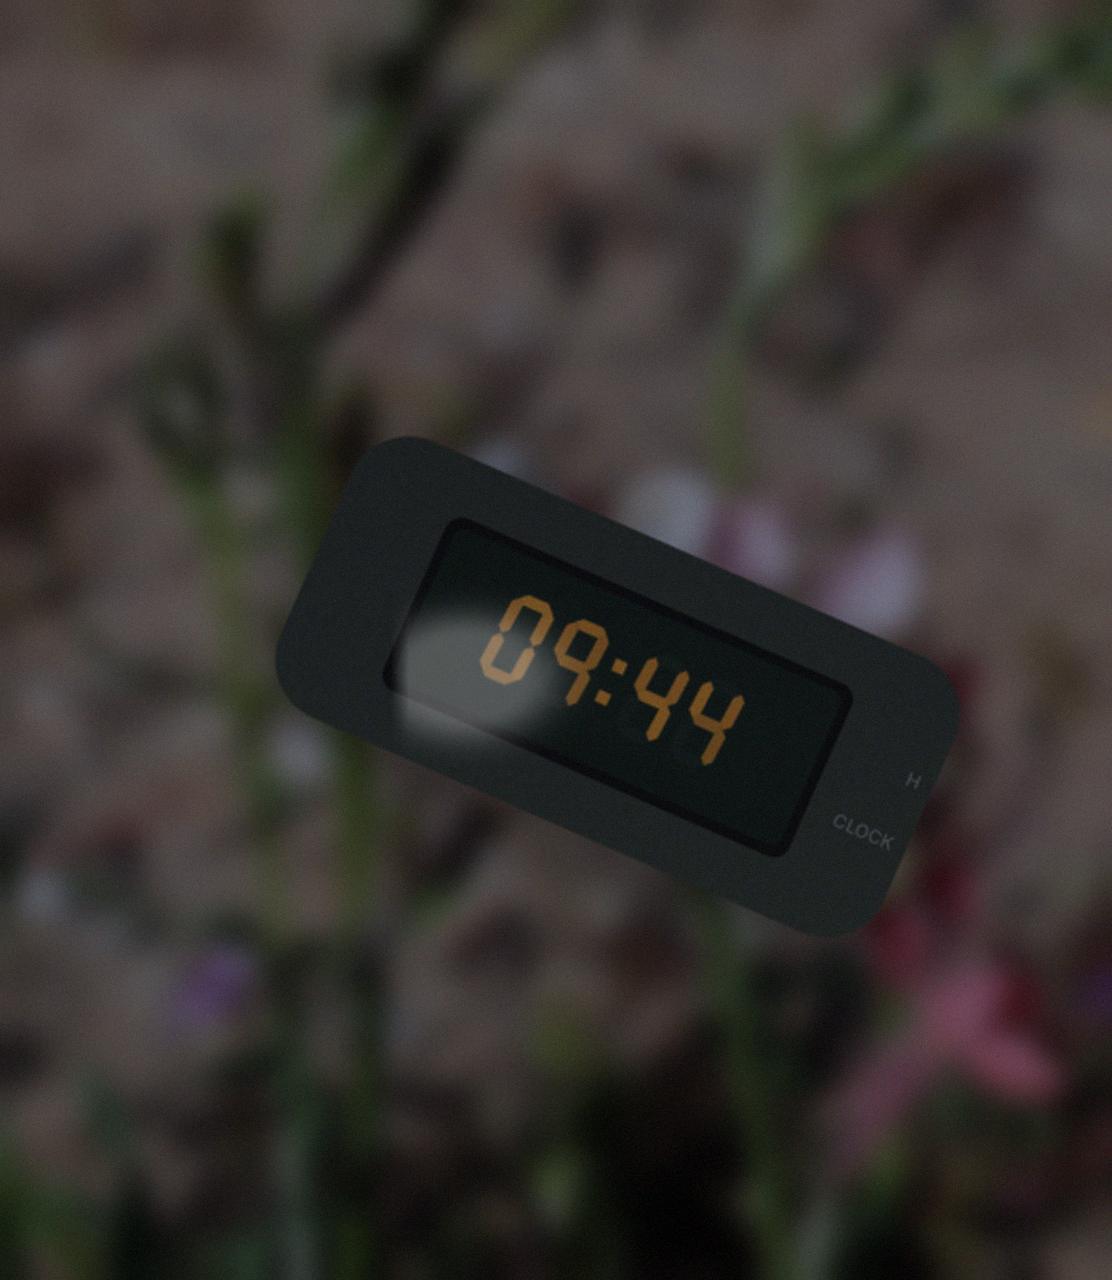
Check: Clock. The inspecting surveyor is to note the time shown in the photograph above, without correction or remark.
9:44
